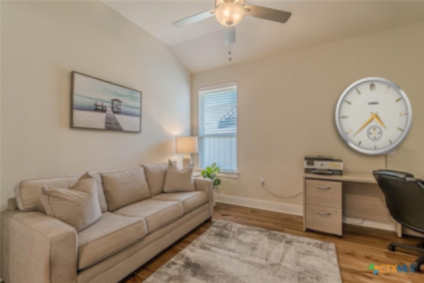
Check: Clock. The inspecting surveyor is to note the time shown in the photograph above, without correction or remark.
4:38
